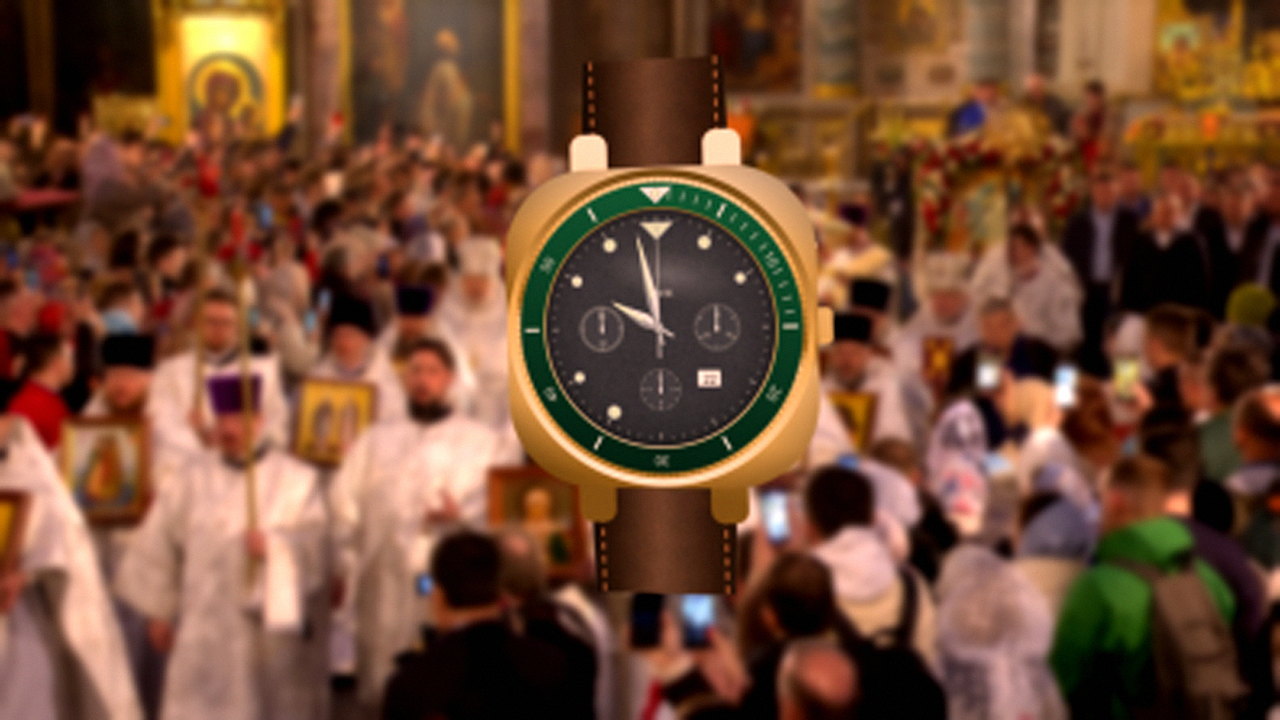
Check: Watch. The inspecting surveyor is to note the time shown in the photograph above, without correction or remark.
9:58
